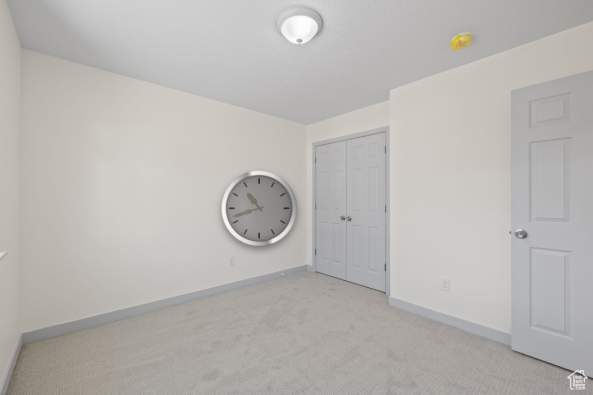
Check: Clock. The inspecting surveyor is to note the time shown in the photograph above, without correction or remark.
10:42
